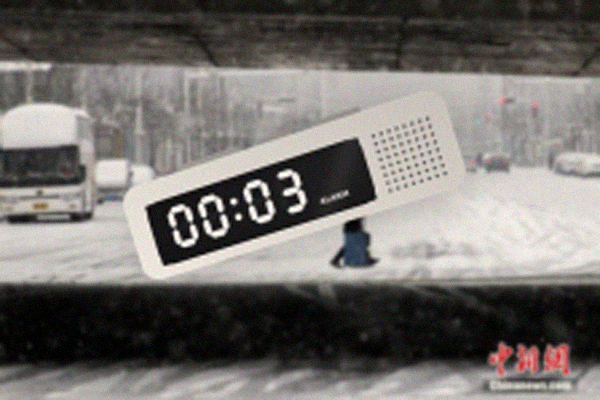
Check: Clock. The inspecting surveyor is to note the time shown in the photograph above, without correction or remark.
0:03
